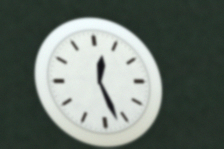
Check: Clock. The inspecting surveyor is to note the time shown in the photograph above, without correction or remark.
12:27
